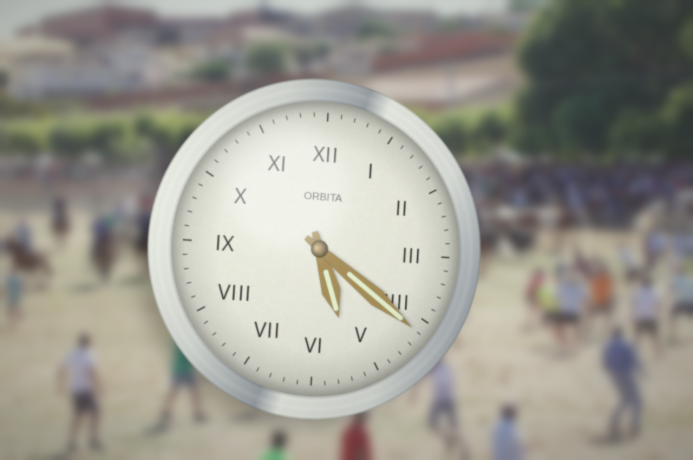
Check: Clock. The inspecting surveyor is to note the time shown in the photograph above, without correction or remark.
5:21
